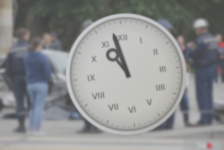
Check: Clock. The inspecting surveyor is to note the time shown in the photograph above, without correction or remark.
10:58
